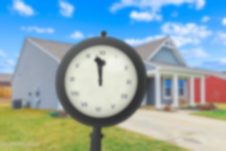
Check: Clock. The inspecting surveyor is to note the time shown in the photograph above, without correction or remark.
11:58
